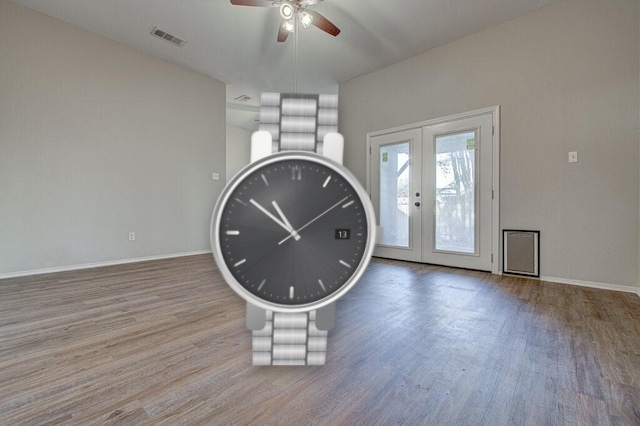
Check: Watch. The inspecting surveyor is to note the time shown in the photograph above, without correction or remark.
10:51:09
